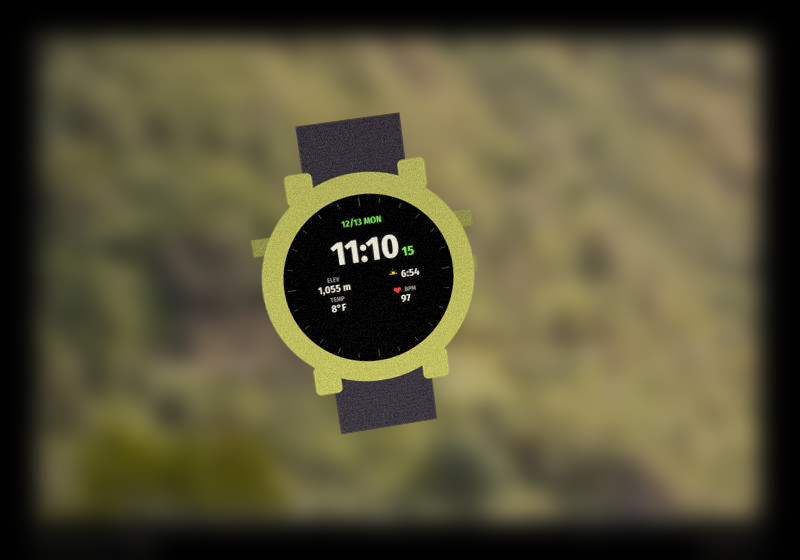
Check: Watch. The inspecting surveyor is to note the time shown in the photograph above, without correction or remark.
11:10:15
